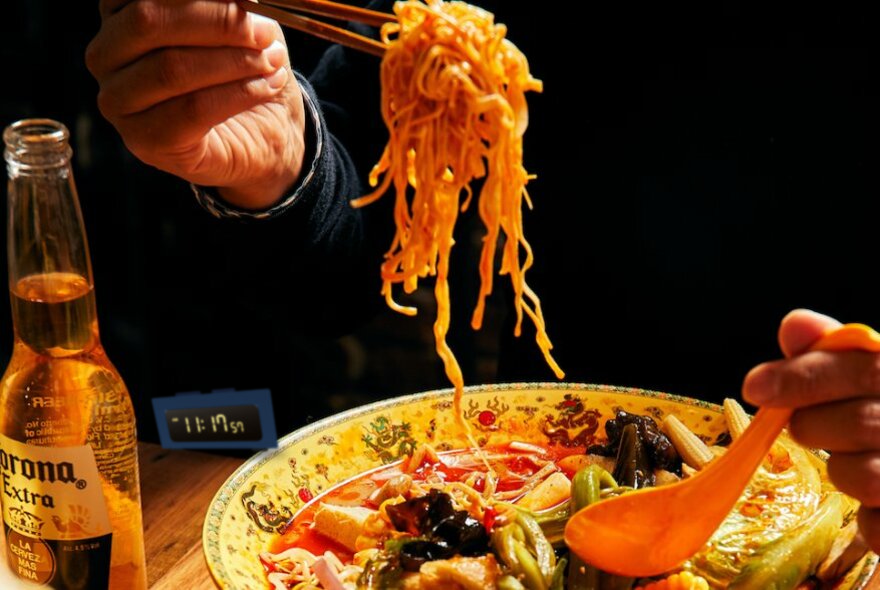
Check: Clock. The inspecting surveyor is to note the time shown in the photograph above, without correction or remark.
11:17
